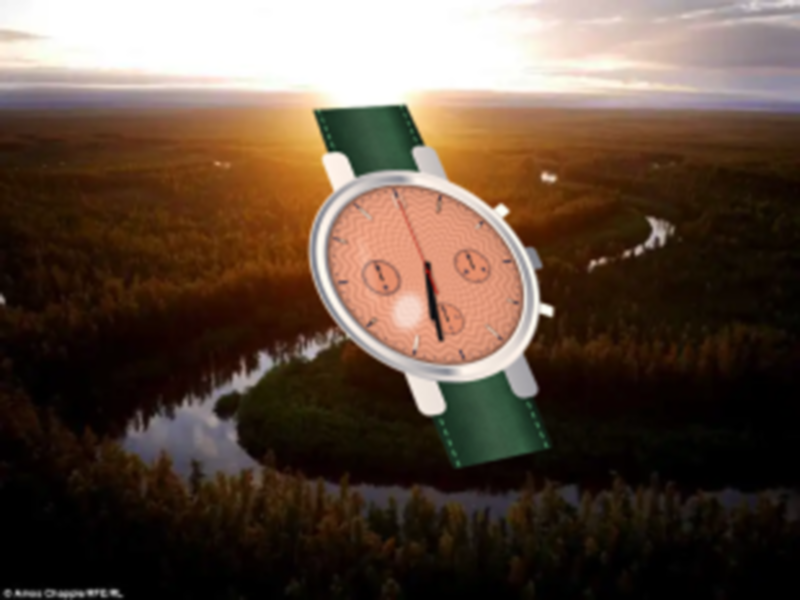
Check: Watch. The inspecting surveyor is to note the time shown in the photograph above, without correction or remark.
6:32
